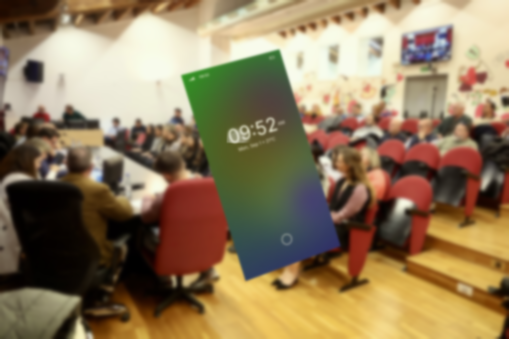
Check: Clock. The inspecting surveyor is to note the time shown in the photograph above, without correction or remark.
9:52
